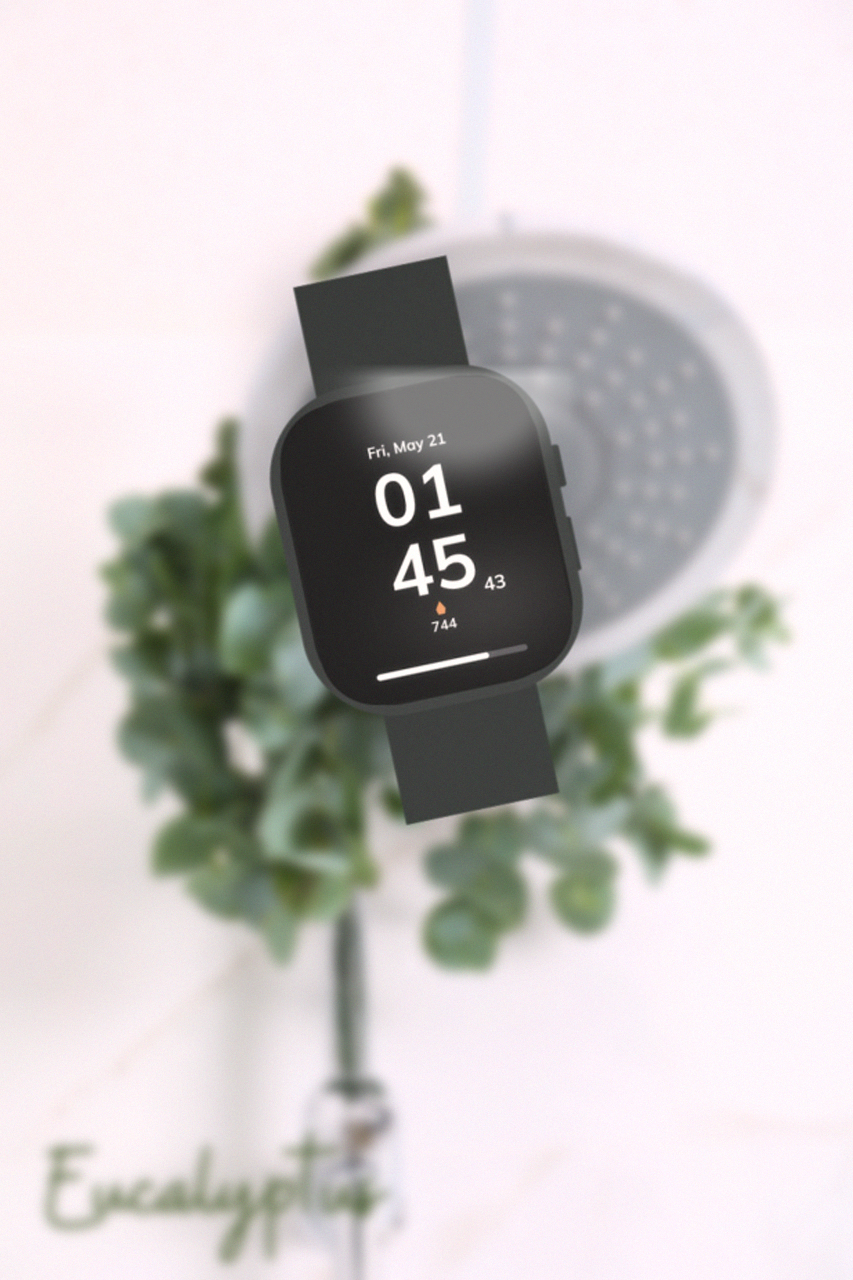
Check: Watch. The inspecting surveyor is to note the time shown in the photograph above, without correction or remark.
1:45:43
